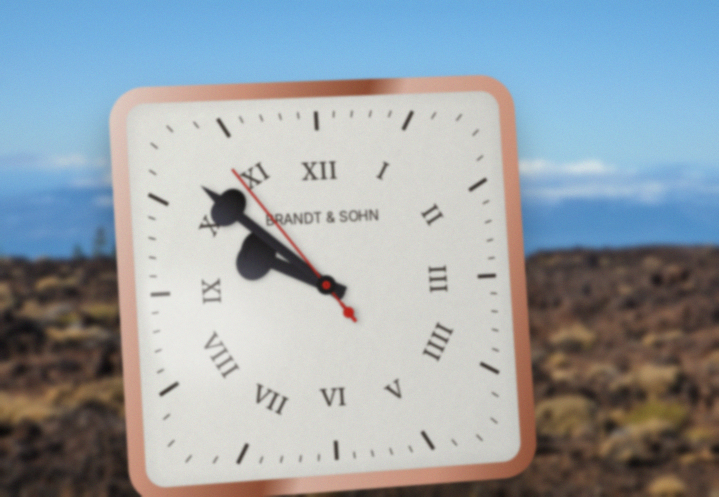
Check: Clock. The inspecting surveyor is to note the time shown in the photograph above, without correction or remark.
9:51:54
